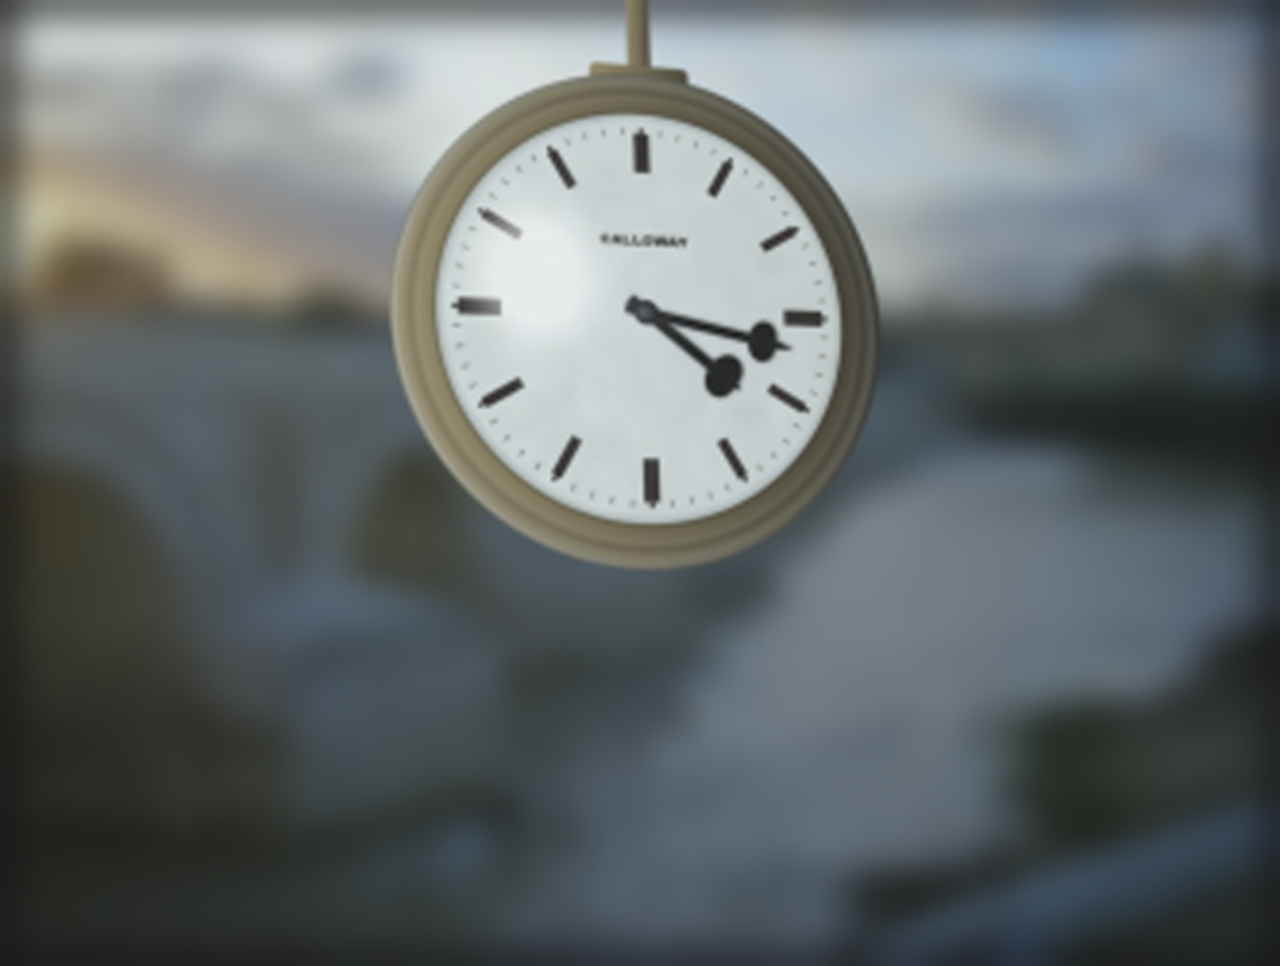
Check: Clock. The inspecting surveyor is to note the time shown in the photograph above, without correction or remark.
4:17
